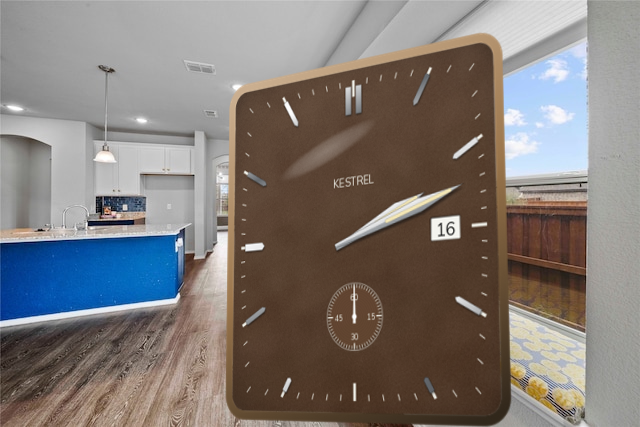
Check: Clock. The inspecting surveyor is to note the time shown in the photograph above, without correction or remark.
2:12
